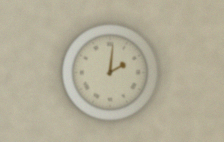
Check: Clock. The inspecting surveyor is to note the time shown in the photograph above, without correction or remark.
2:01
